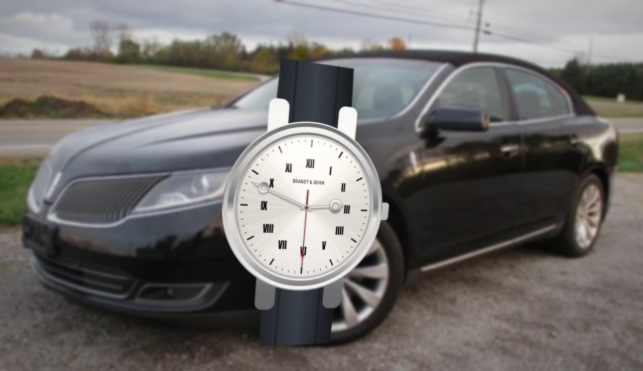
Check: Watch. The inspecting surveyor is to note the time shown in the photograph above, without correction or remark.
2:48:30
